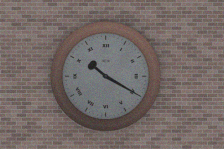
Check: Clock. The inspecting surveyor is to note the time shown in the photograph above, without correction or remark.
10:20
